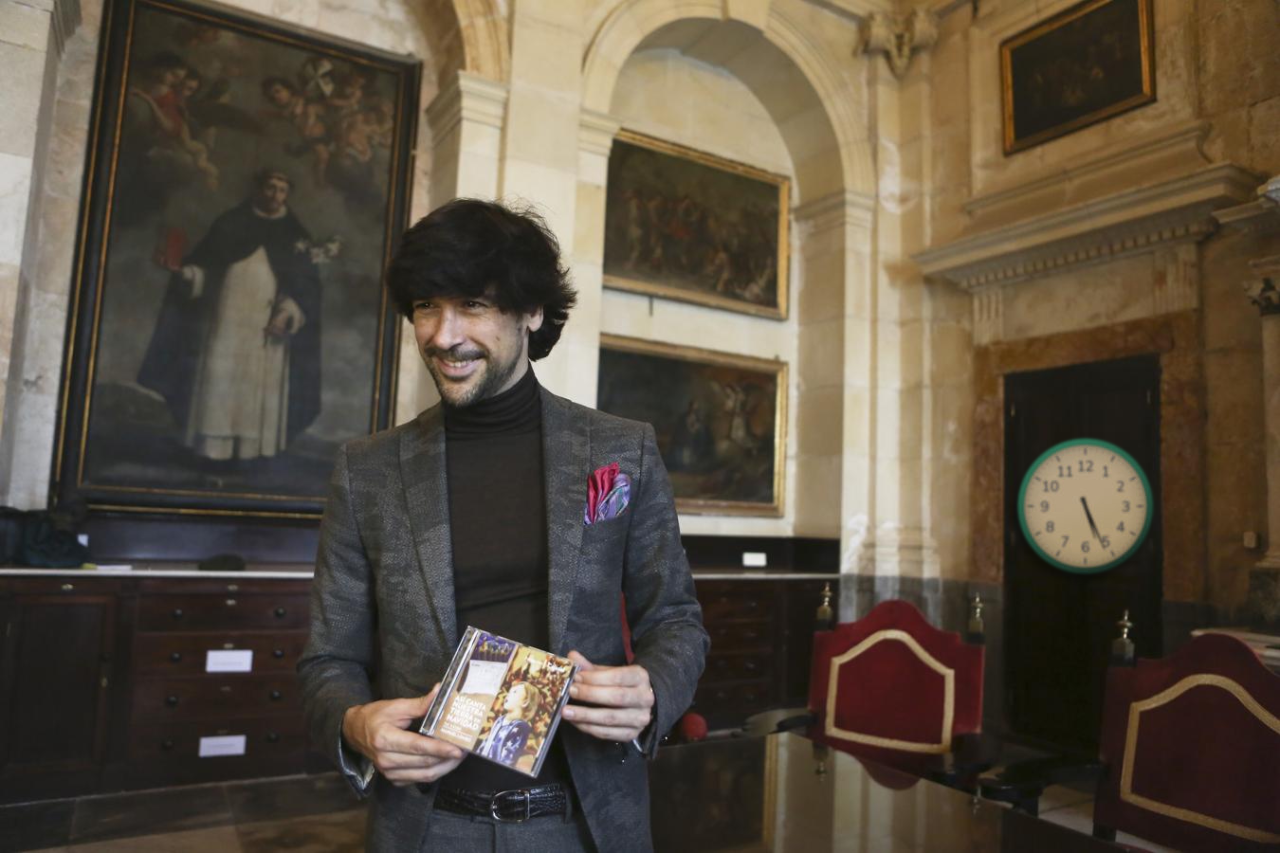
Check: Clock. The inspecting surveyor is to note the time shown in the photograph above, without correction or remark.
5:26
